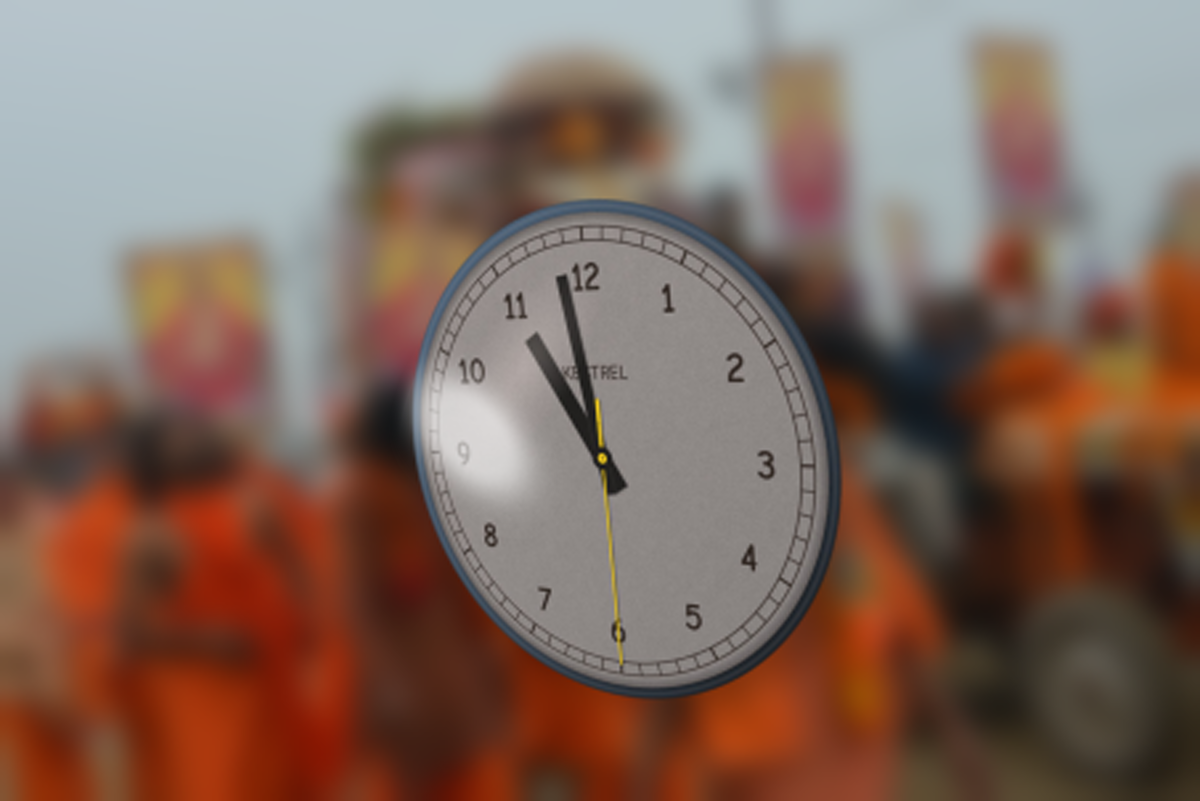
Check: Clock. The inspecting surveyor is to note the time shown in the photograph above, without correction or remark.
10:58:30
